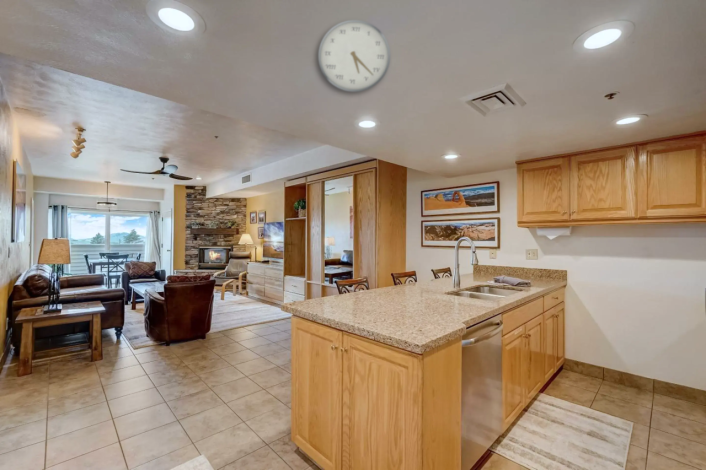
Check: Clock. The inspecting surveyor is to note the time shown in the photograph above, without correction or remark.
5:22
